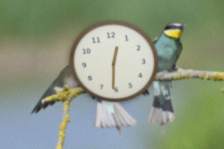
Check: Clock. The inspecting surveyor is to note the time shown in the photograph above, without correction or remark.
12:31
